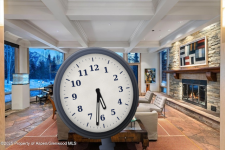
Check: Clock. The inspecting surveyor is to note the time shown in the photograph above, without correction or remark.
5:32
